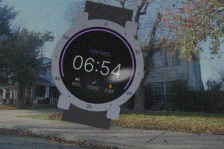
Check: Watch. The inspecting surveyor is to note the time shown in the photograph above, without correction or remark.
6:54
